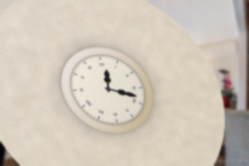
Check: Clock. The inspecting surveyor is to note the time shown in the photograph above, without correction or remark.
12:18
